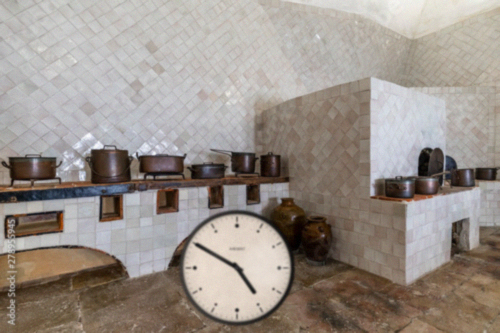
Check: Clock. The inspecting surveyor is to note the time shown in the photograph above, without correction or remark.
4:50
